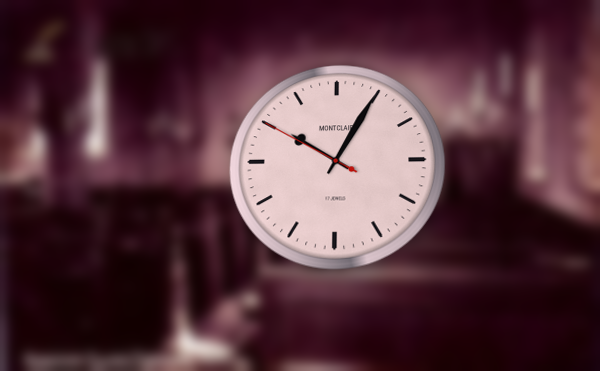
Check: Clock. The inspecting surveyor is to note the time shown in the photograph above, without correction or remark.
10:04:50
